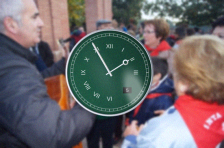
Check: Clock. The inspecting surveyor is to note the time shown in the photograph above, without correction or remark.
1:55
